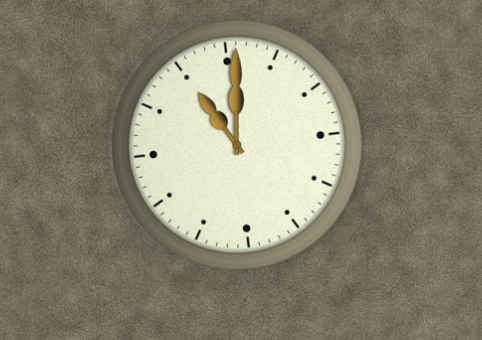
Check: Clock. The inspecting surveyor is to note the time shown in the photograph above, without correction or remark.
11:01
